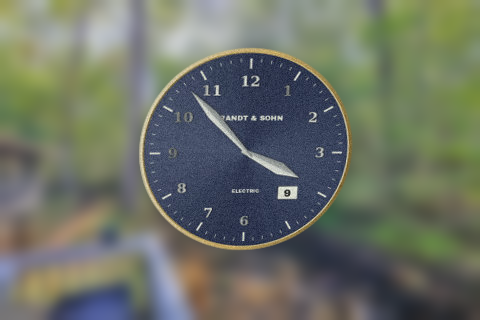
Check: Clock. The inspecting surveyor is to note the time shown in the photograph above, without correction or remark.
3:53
